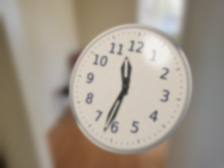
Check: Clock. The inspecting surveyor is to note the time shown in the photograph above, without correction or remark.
11:32
